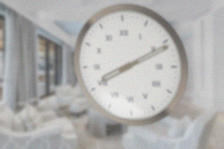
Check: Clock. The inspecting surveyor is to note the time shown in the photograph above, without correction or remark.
8:11
